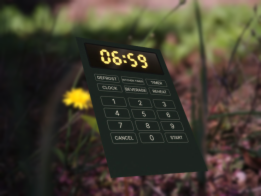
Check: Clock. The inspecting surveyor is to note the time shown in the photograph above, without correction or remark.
6:59
